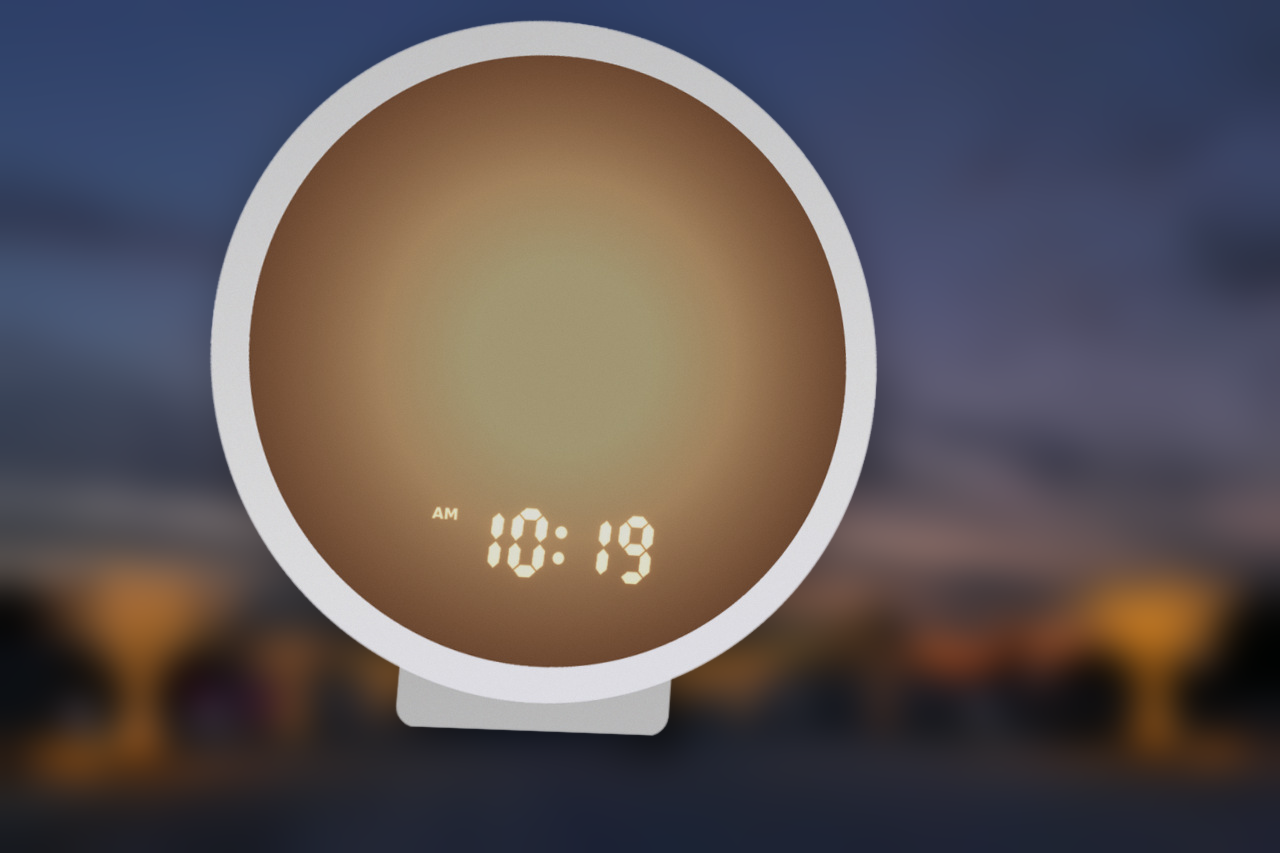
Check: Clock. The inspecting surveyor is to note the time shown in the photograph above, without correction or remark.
10:19
